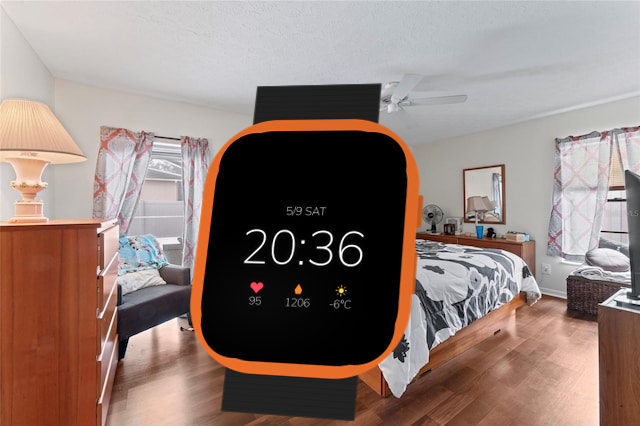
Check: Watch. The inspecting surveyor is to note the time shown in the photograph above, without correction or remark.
20:36
